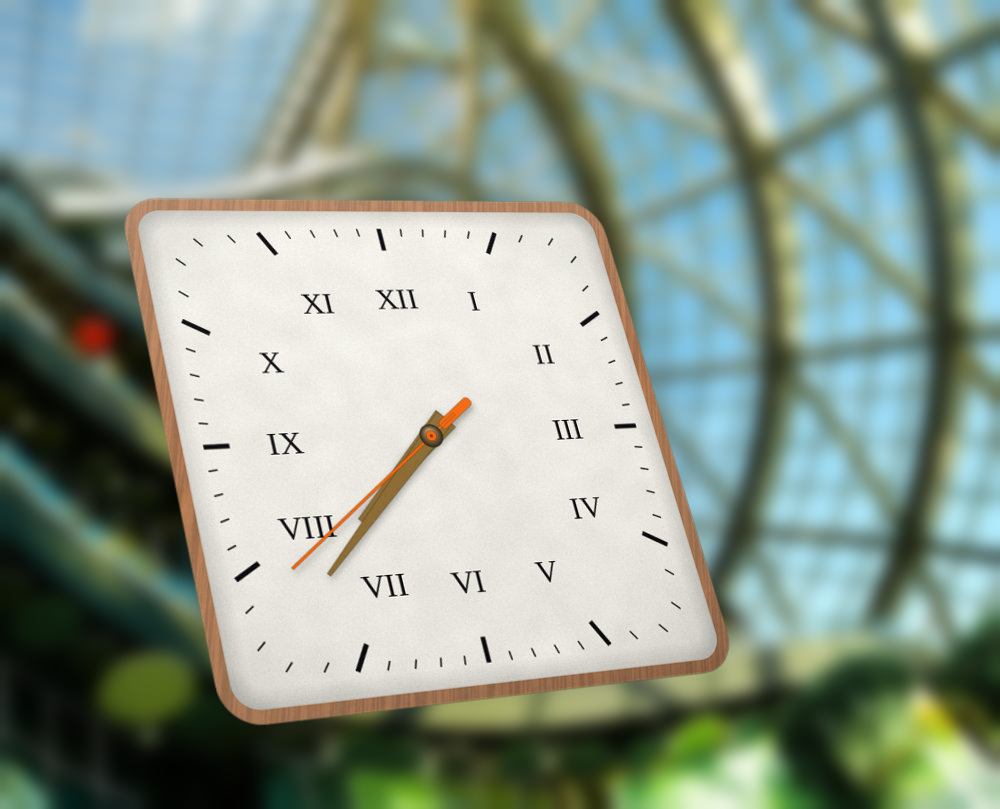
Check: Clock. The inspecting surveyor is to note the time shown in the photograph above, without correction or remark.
7:37:39
